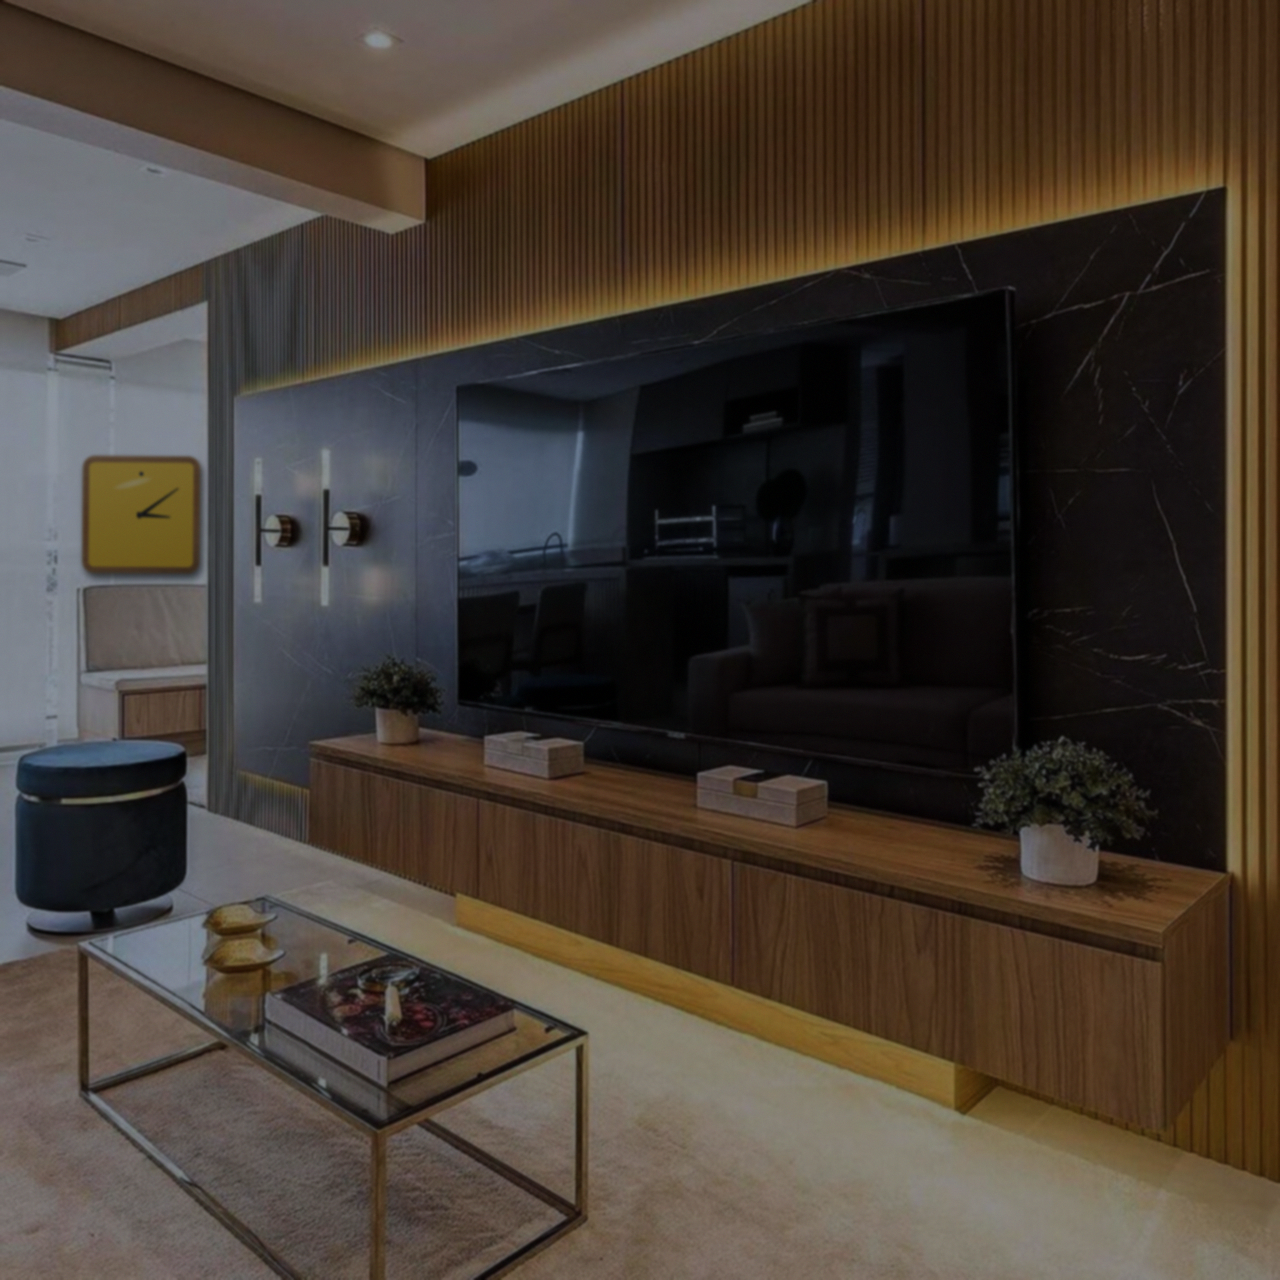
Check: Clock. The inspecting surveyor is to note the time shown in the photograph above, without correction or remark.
3:09
